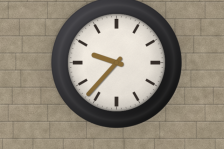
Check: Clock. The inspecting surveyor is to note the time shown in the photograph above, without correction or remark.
9:37
